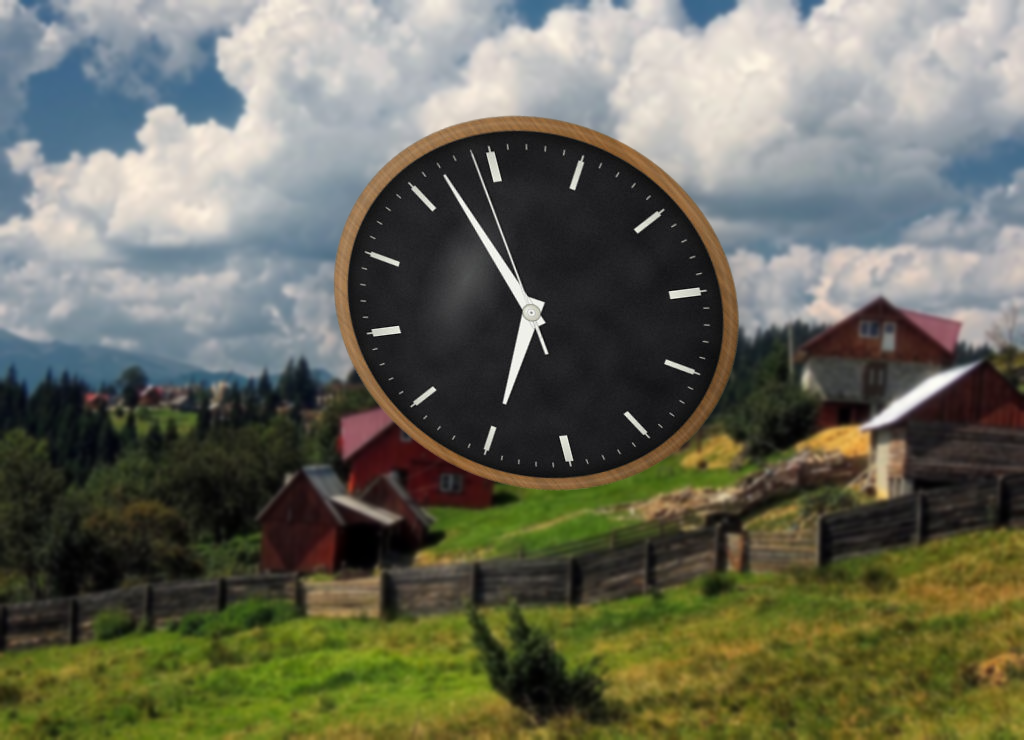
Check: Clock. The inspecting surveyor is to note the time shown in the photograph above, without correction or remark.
6:56:59
